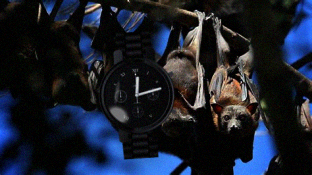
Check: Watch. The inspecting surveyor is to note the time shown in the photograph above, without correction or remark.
12:13
